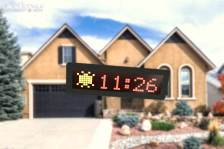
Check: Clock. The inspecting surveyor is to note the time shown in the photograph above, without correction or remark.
11:26
